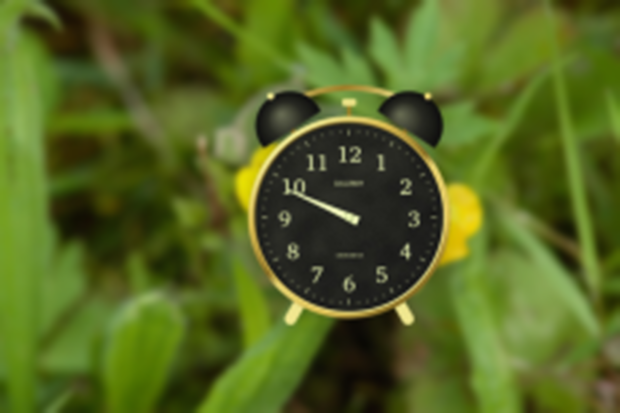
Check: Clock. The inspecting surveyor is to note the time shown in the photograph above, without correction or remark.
9:49
